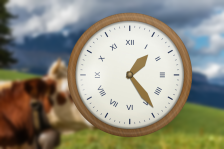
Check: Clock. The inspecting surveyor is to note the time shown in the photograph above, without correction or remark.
1:24
